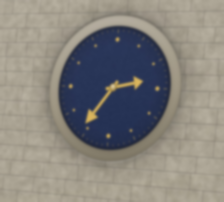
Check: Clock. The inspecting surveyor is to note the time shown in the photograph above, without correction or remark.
2:36
